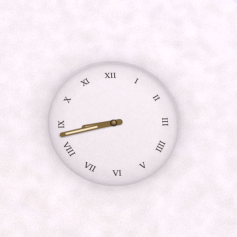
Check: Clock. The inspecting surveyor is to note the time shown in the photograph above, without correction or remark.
8:43
